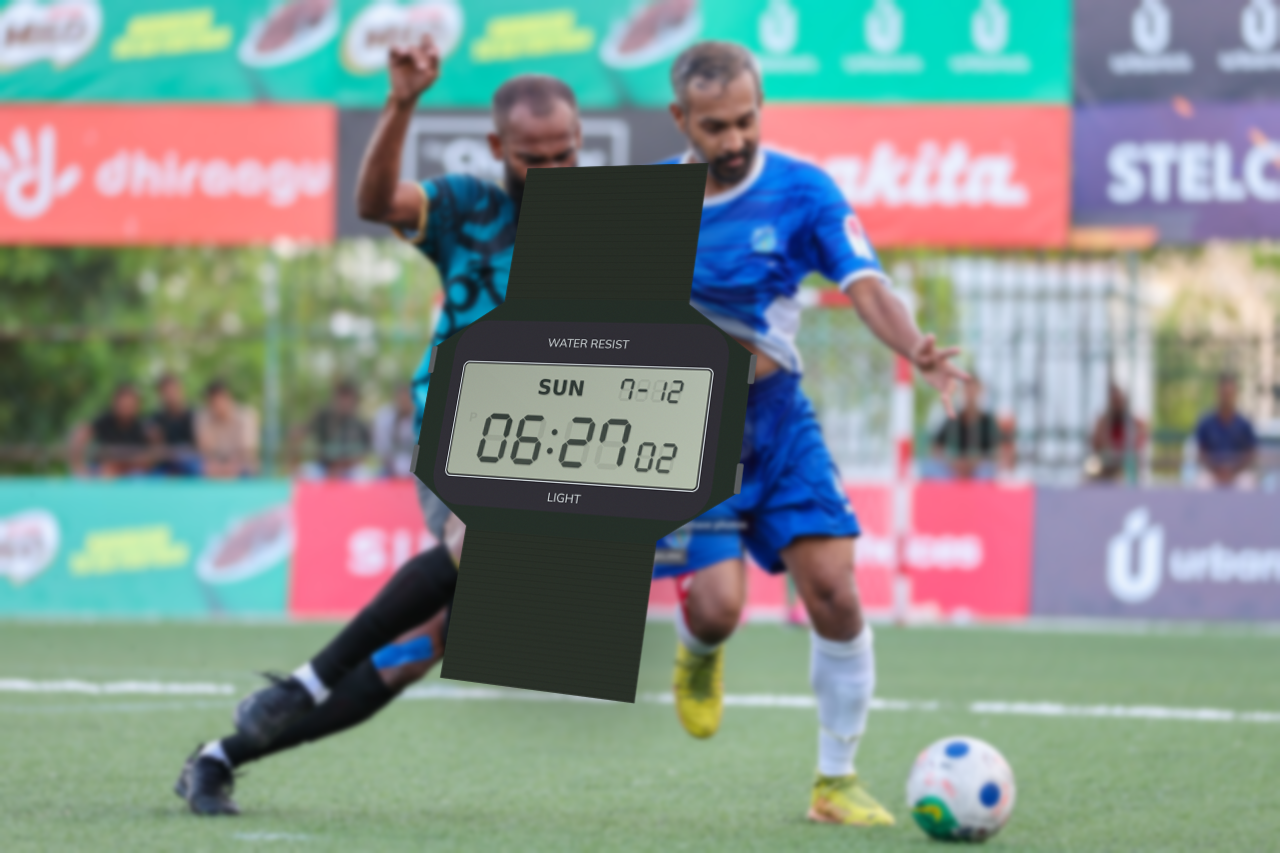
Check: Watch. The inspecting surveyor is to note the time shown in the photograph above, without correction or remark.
6:27:02
